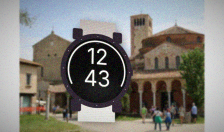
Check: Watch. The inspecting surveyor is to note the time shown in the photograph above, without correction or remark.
12:43
